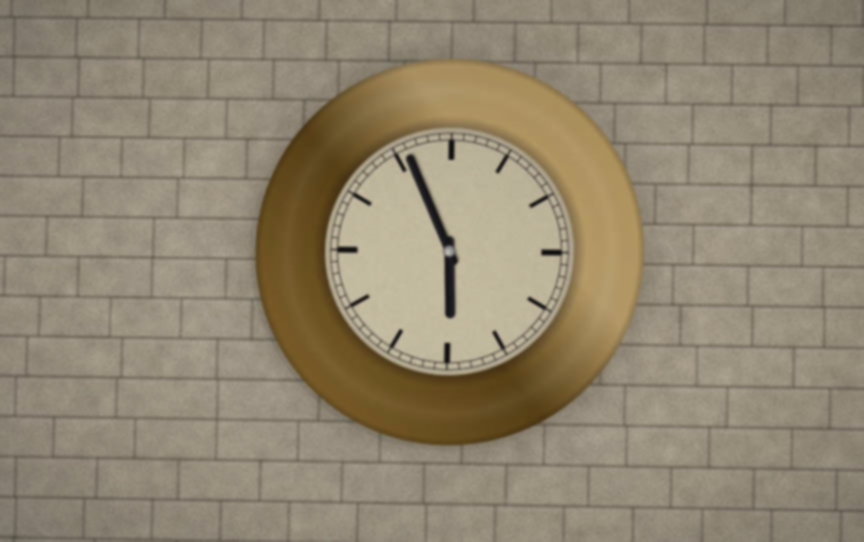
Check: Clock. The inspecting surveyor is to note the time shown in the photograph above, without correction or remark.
5:56
